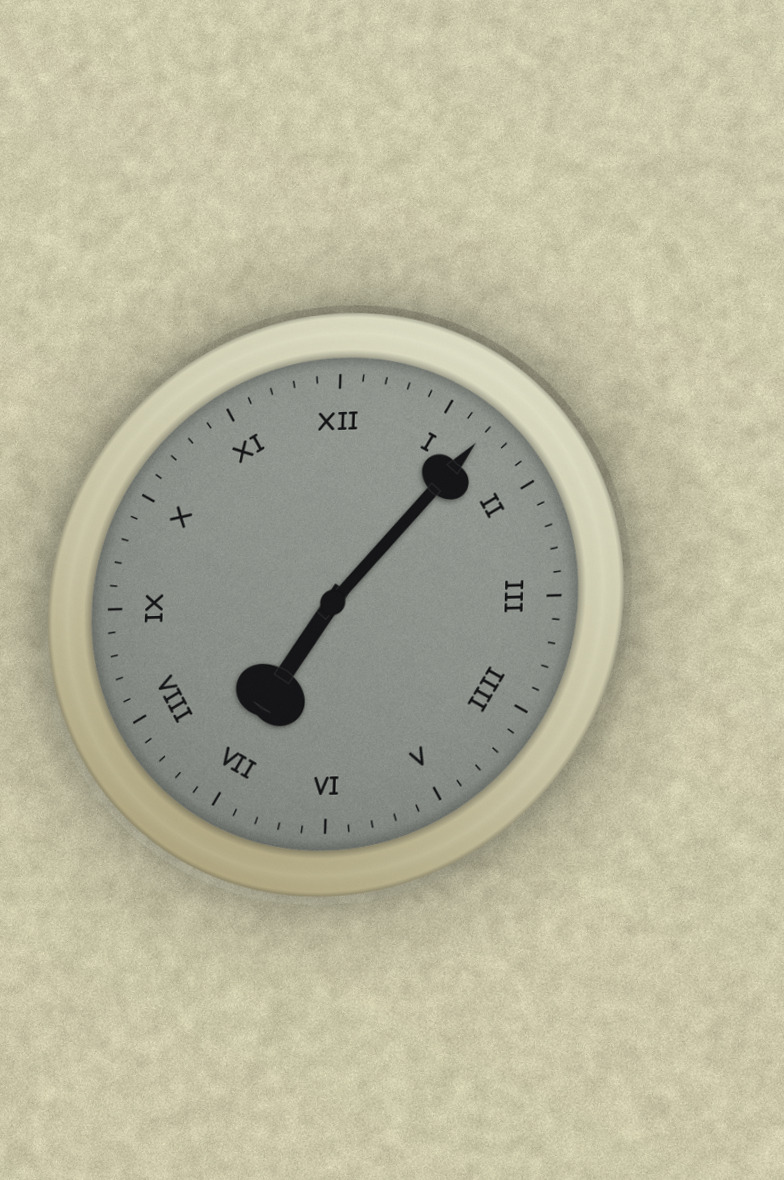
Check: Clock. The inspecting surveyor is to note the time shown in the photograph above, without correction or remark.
7:07
